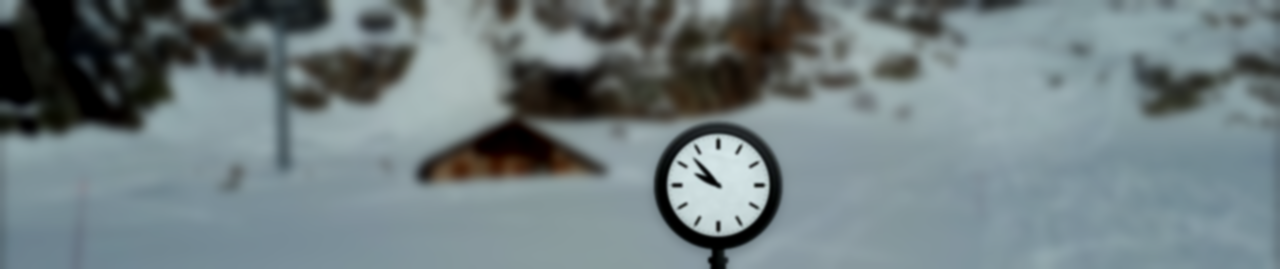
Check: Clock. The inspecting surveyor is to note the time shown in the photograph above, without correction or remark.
9:53
